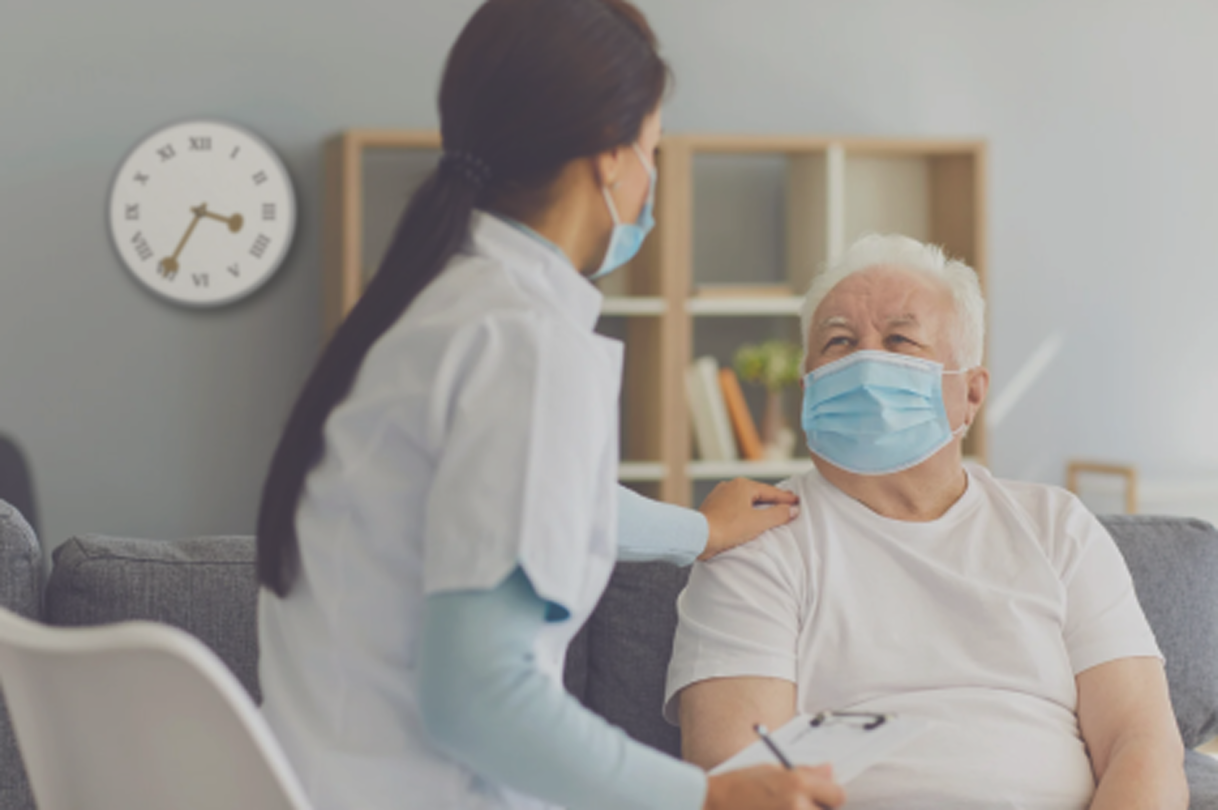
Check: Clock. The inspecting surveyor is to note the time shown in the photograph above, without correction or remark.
3:35
